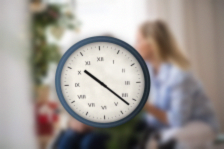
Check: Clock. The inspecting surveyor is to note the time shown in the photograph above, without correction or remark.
10:22
